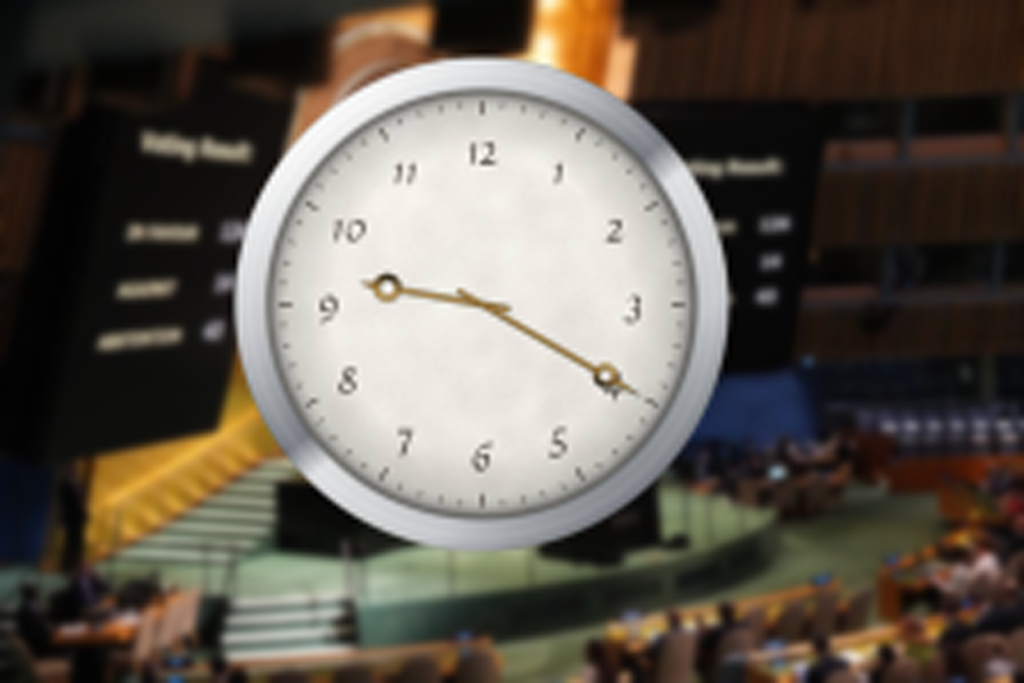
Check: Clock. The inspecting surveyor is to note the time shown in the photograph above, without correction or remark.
9:20
